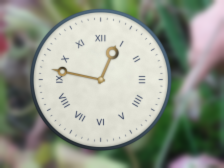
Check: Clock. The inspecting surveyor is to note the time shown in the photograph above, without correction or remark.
12:47
